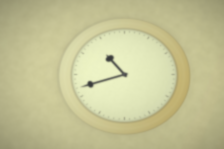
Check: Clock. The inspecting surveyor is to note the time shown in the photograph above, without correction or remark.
10:42
